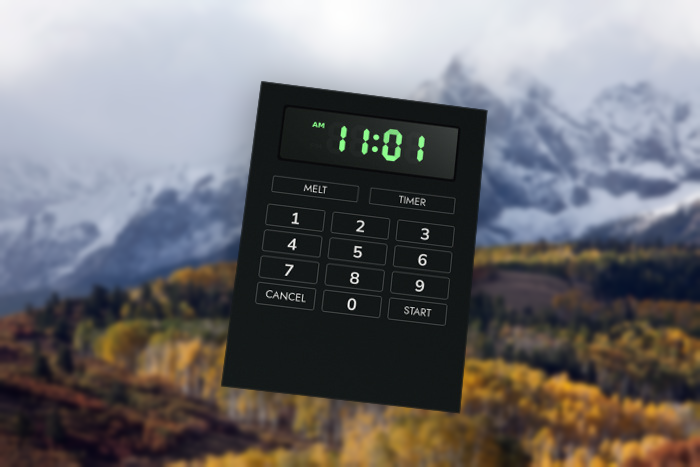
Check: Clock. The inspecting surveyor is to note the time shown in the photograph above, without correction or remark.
11:01
